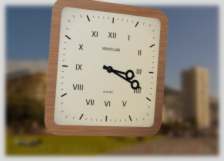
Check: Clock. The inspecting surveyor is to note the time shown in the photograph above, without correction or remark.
3:19
